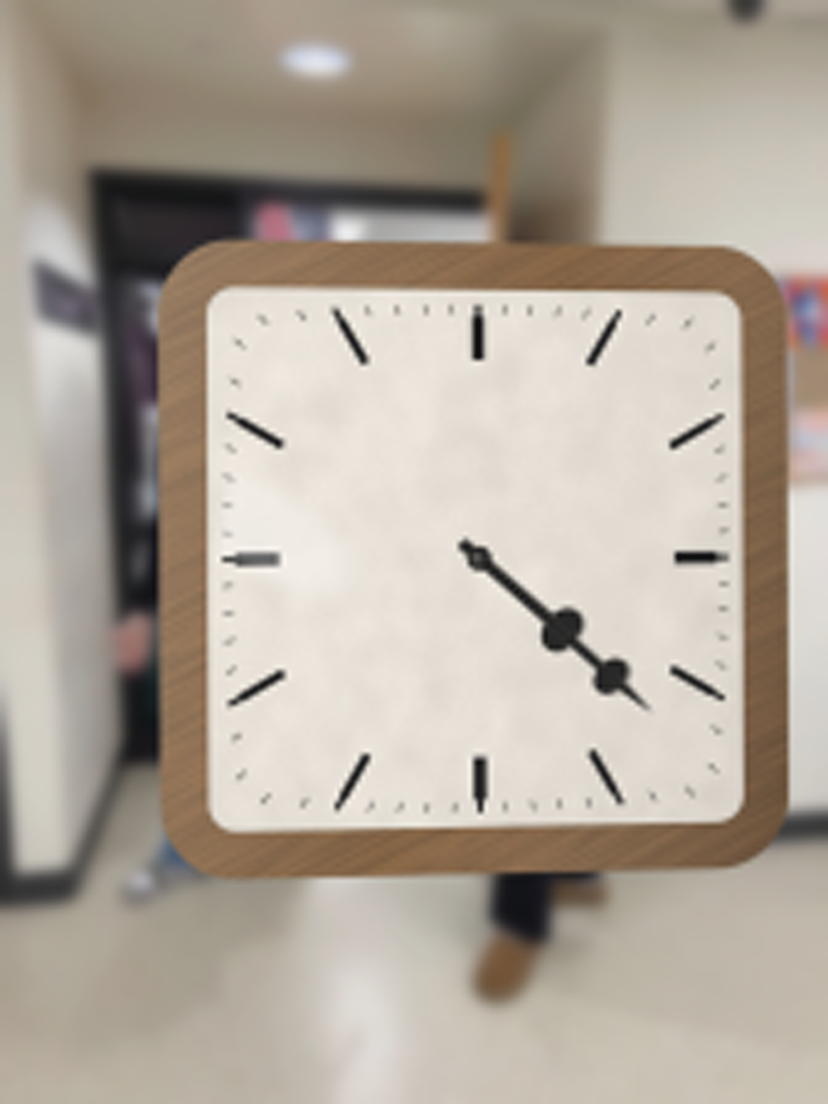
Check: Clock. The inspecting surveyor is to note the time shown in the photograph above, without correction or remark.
4:22
